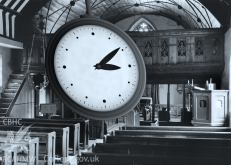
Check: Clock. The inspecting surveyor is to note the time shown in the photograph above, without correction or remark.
3:09
